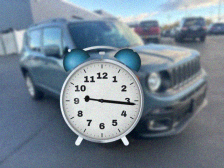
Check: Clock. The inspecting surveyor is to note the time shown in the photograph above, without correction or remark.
9:16
